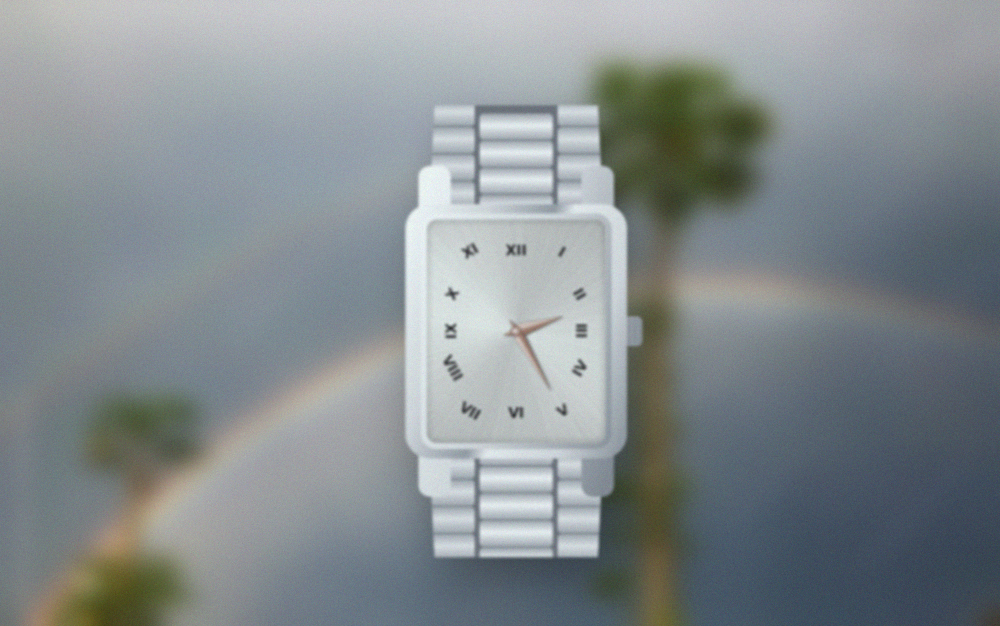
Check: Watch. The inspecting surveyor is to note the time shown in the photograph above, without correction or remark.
2:25
